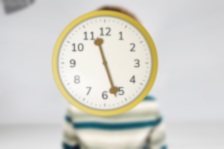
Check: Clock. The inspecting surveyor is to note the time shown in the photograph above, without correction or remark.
11:27
